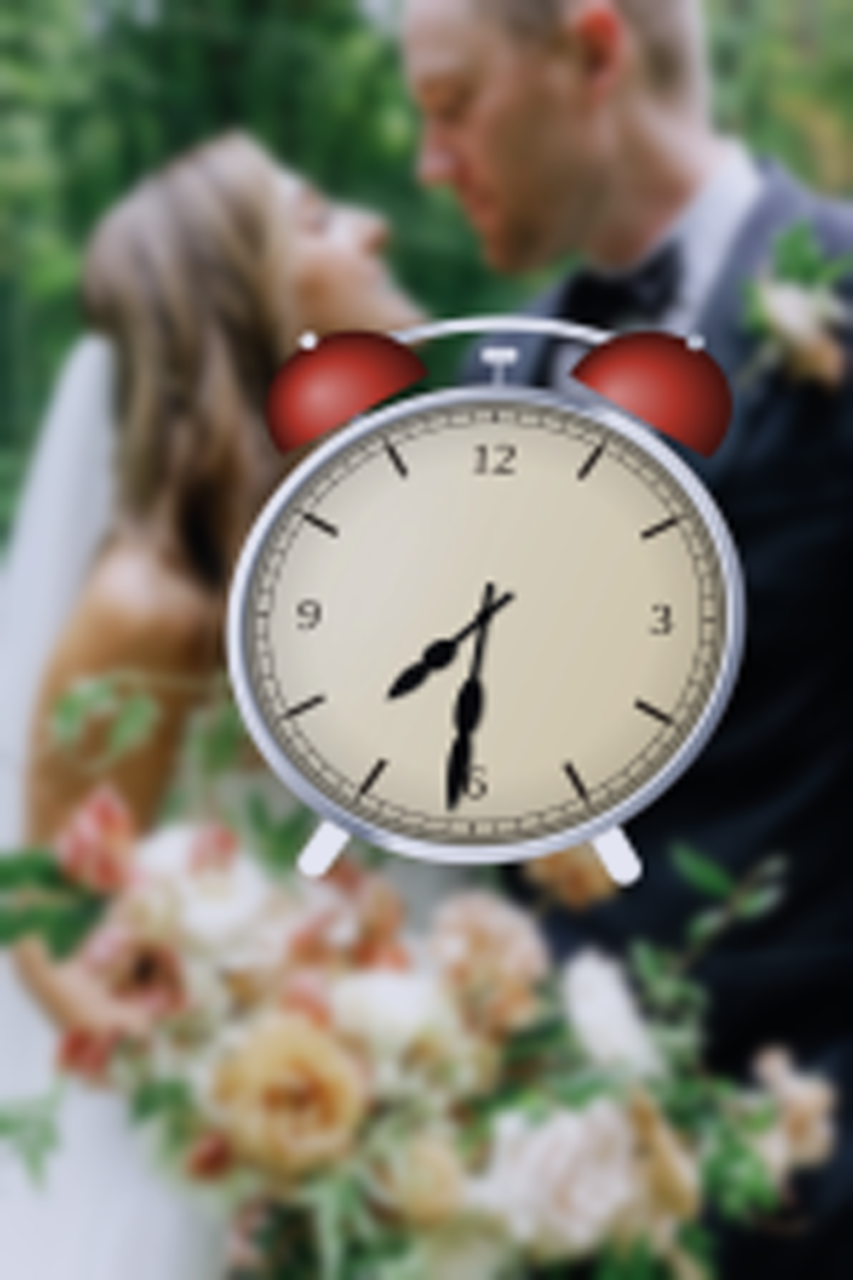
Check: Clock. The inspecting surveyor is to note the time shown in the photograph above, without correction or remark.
7:31
